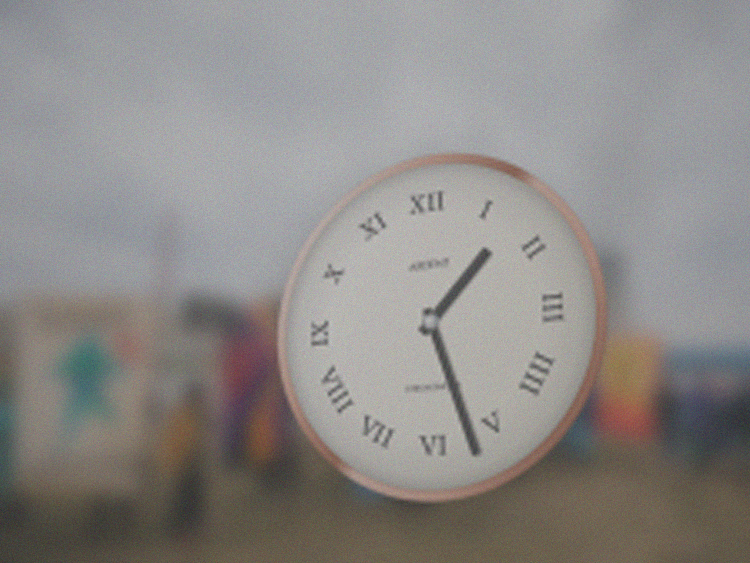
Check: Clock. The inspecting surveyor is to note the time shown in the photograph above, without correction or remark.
1:27
